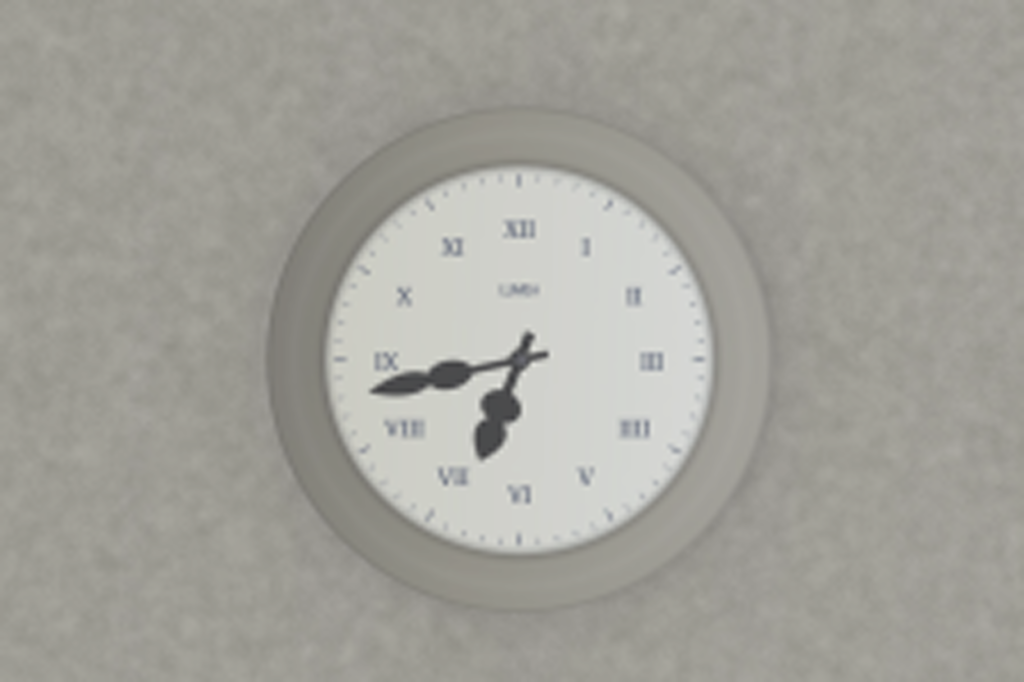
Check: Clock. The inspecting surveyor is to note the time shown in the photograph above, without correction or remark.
6:43
